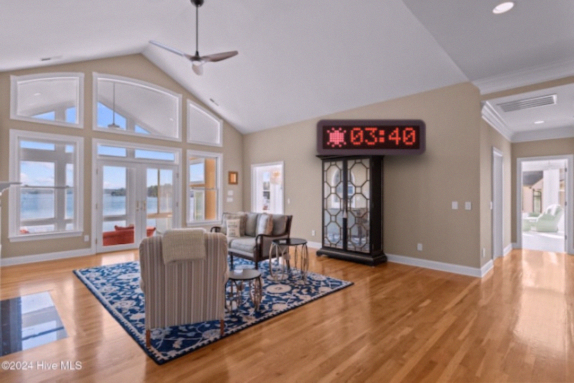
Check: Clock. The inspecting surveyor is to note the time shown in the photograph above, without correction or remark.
3:40
